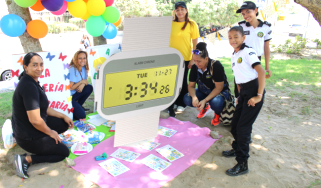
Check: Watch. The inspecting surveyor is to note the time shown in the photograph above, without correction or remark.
3:34:26
